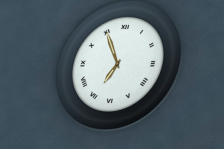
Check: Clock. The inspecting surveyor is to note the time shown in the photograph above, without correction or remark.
6:55
